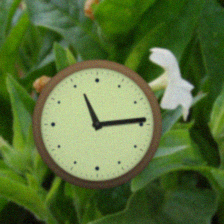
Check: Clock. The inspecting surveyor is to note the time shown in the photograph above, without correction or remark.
11:14
